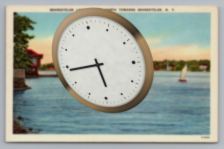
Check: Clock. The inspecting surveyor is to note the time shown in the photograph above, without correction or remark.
5:44
